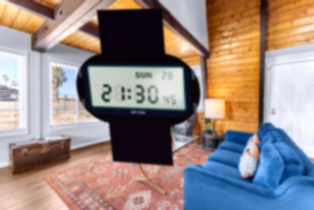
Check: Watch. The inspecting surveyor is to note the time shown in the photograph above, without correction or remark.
21:30
